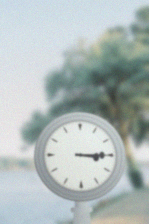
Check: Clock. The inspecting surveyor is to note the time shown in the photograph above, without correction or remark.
3:15
